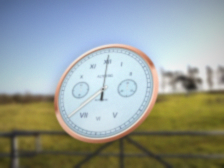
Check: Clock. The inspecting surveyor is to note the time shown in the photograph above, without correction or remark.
7:38
